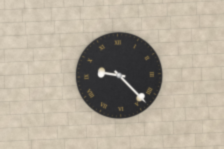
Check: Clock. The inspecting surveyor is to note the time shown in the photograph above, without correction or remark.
9:23
